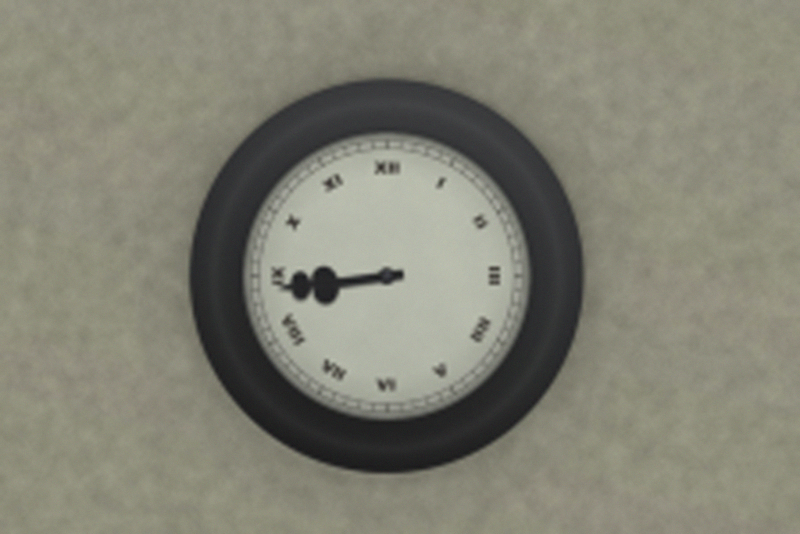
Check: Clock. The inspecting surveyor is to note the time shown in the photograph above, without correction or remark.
8:44
